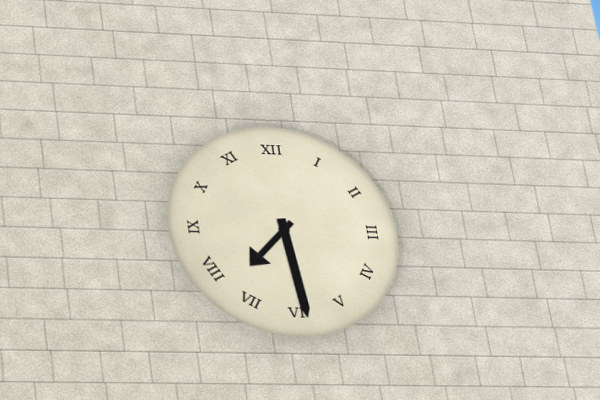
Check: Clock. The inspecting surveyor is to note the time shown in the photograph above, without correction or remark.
7:29
